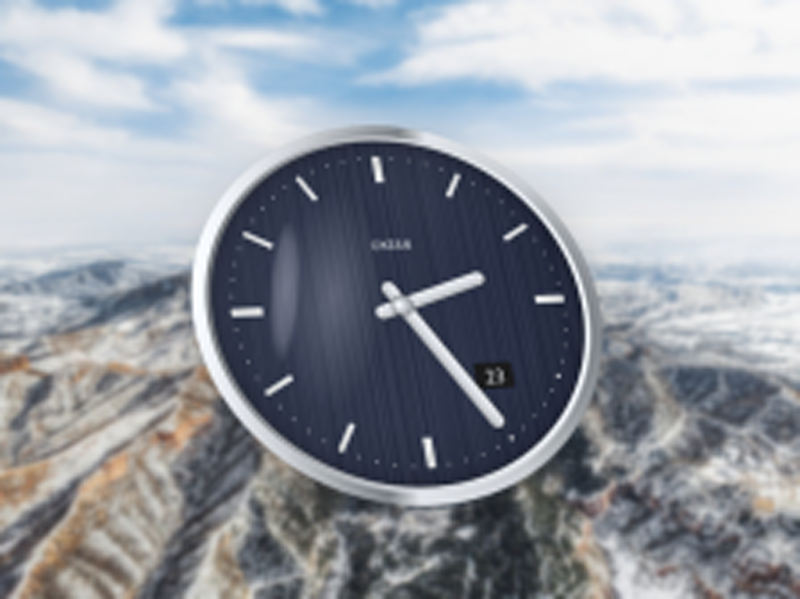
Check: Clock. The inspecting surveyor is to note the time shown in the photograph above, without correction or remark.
2:25
